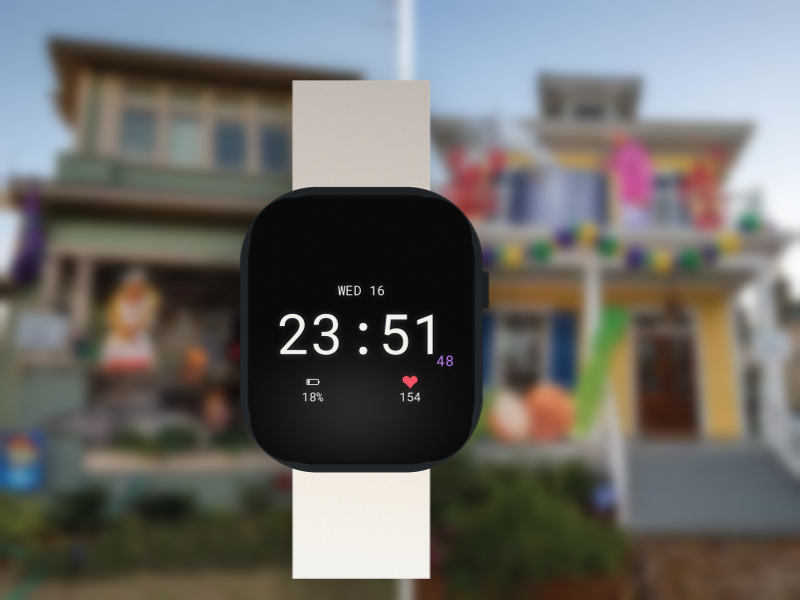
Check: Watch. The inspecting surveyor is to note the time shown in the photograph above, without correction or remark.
23:51:48
